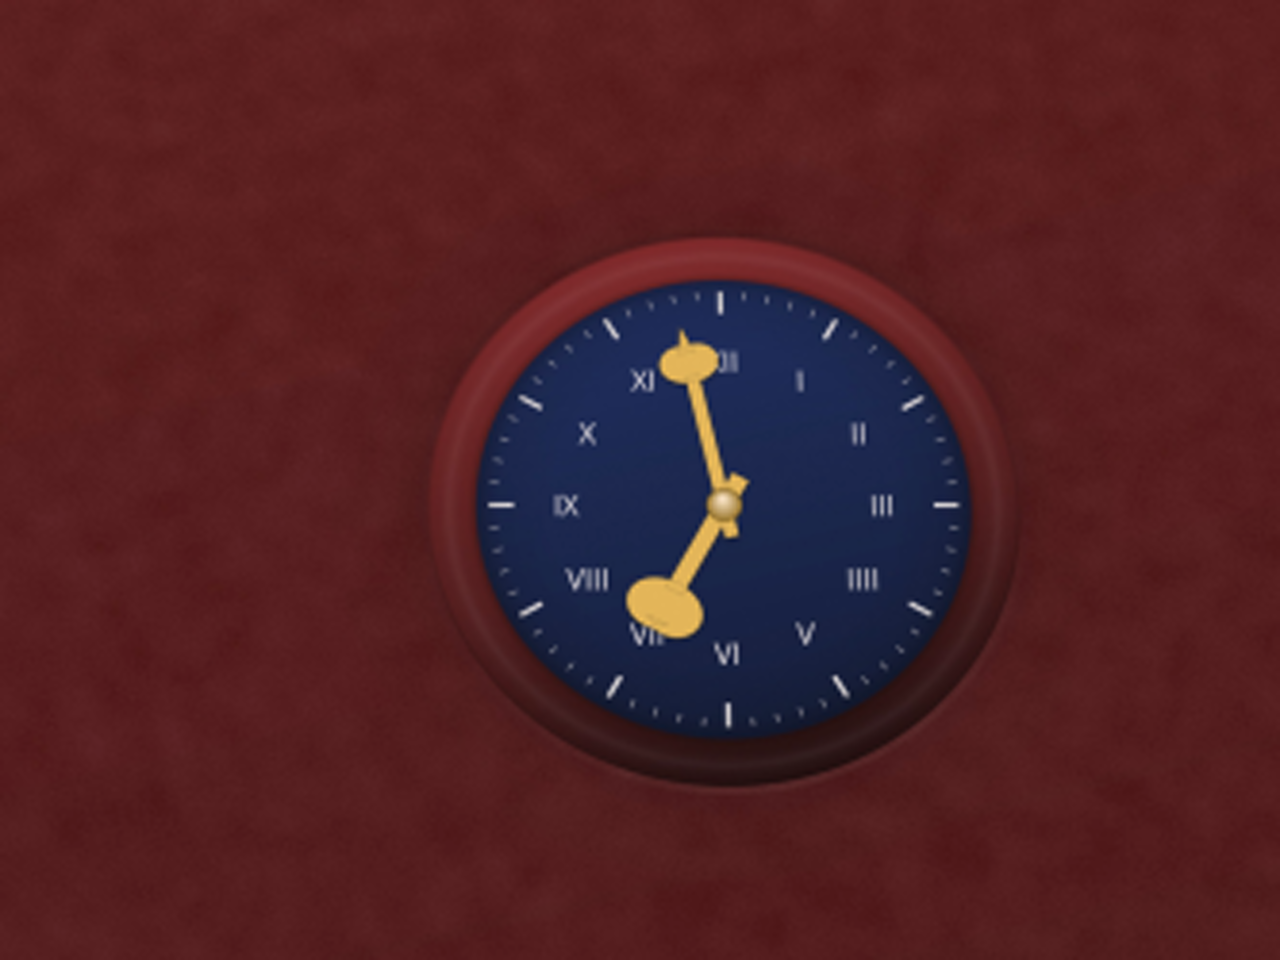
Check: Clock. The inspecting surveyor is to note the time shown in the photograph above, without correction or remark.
6:58
